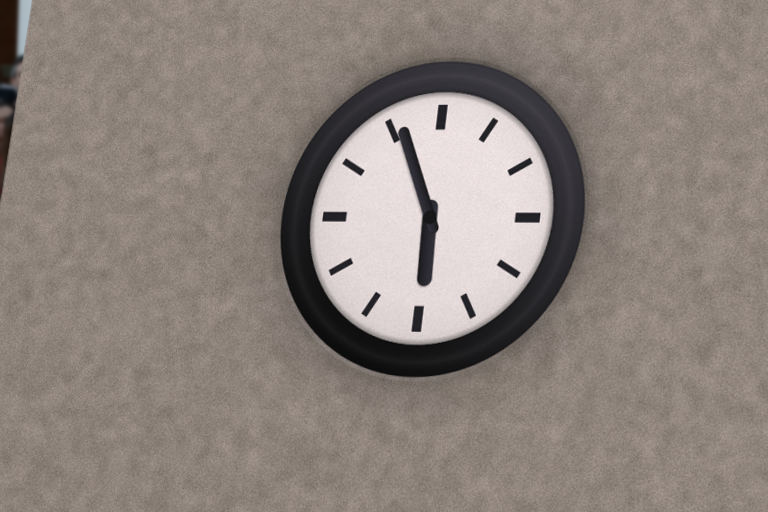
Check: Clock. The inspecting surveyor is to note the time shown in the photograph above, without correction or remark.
5:56
